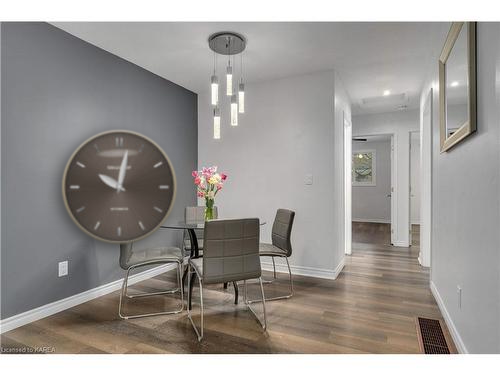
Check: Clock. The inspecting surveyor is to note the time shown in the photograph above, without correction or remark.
10:02
